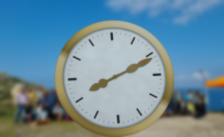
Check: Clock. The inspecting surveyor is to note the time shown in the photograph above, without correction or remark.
8:11
